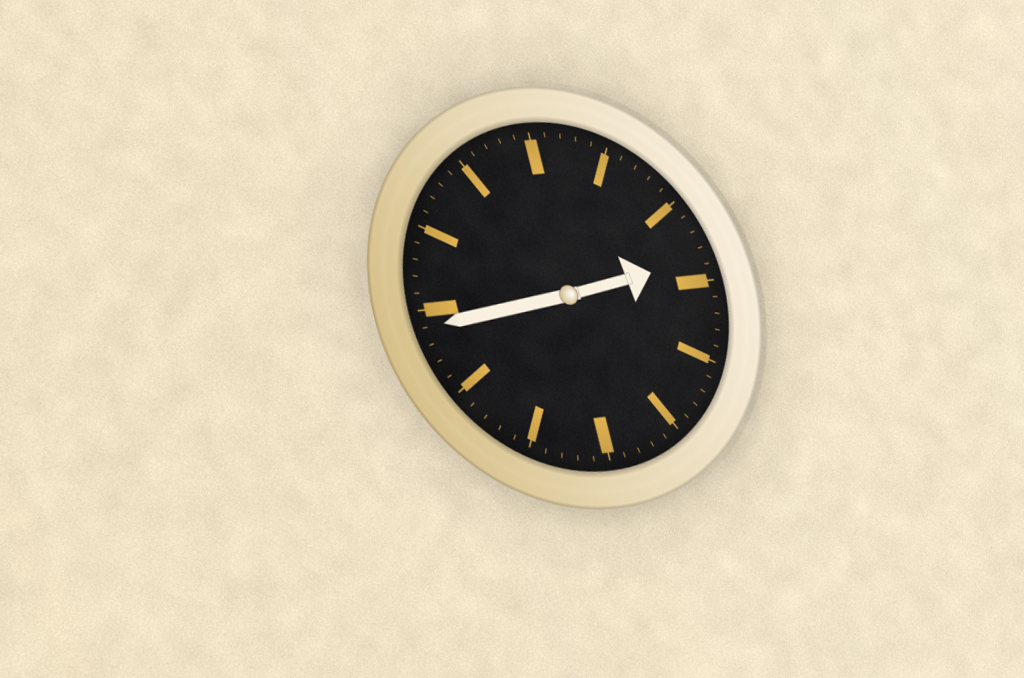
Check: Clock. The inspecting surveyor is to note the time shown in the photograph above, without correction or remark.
2:44
